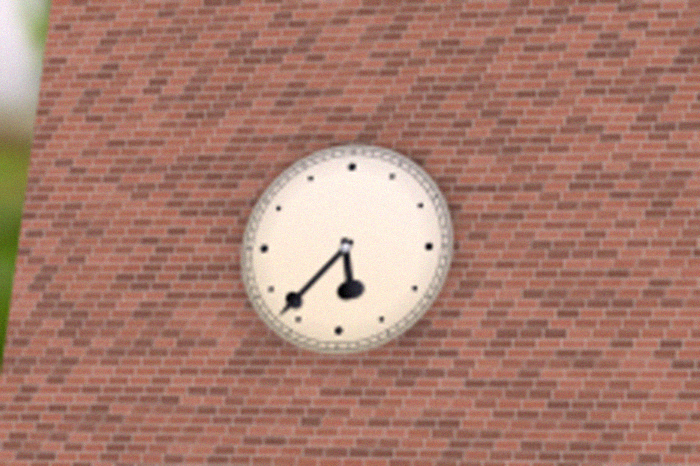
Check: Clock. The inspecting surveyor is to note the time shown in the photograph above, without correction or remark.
5:37
